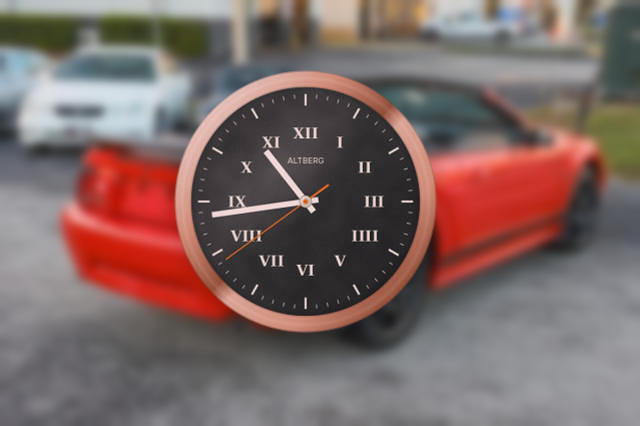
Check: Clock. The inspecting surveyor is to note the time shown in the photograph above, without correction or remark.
10:43:39
